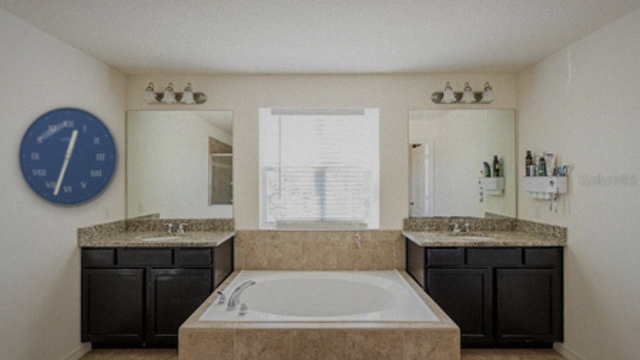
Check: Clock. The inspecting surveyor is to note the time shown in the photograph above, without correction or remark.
12:33
